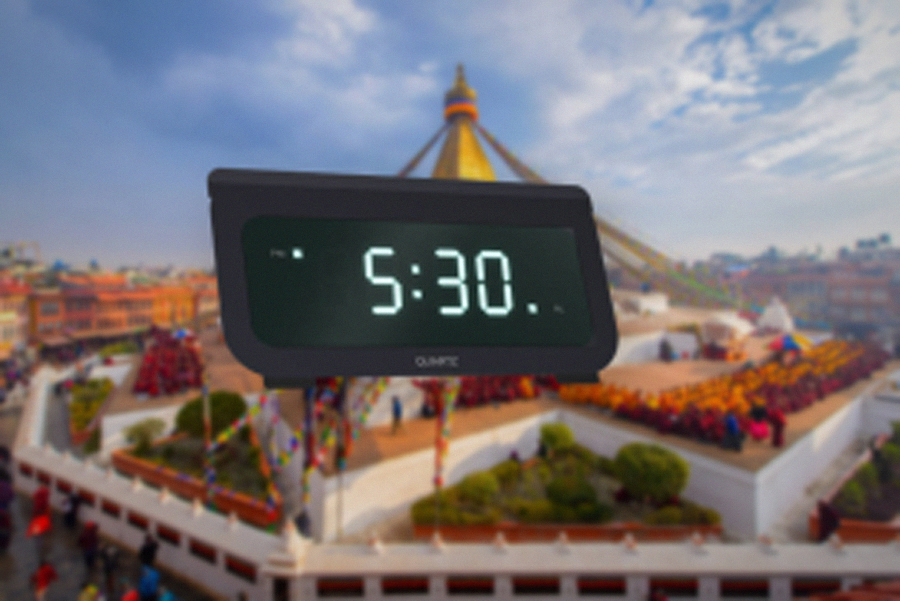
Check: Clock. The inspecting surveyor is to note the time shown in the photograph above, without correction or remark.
5:30
